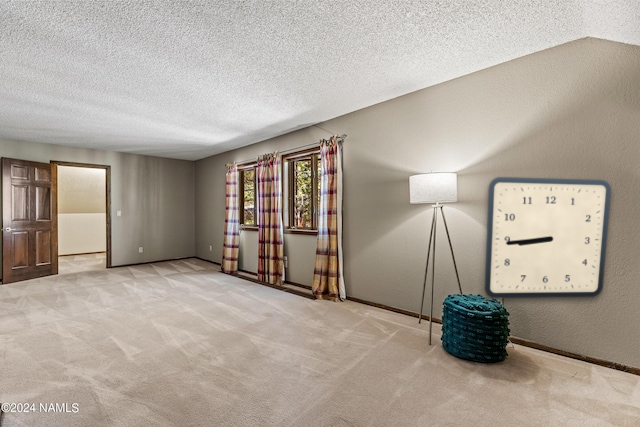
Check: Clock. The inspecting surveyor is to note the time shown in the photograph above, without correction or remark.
8:44
